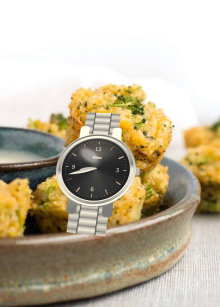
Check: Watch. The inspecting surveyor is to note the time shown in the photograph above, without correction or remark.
8:42
